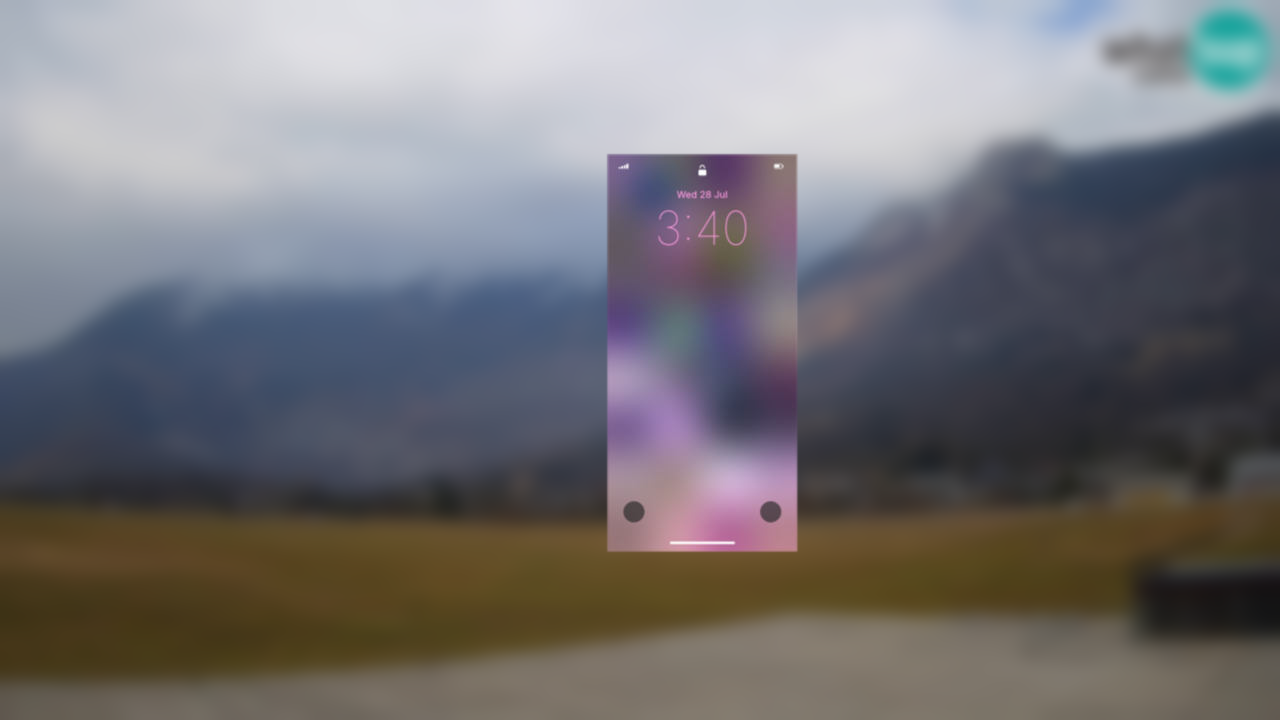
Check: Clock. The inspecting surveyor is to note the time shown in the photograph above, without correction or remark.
3:40
